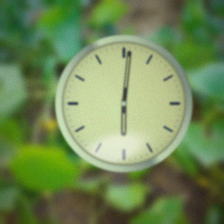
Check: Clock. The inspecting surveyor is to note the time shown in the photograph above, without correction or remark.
6:01
